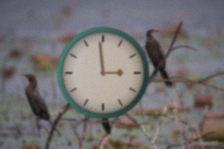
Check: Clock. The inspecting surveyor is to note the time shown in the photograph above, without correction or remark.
2:59
